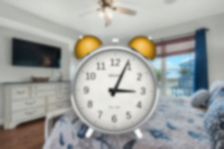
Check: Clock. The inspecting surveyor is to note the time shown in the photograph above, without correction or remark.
3:04
